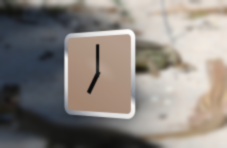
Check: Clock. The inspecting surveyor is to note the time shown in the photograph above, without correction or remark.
7:00
